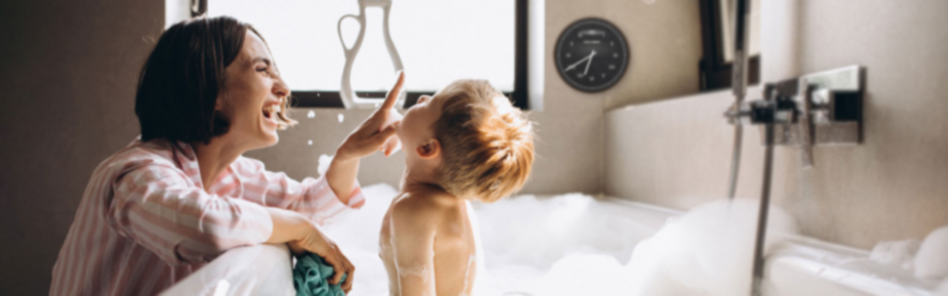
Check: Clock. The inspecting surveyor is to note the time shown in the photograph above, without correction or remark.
6:40
